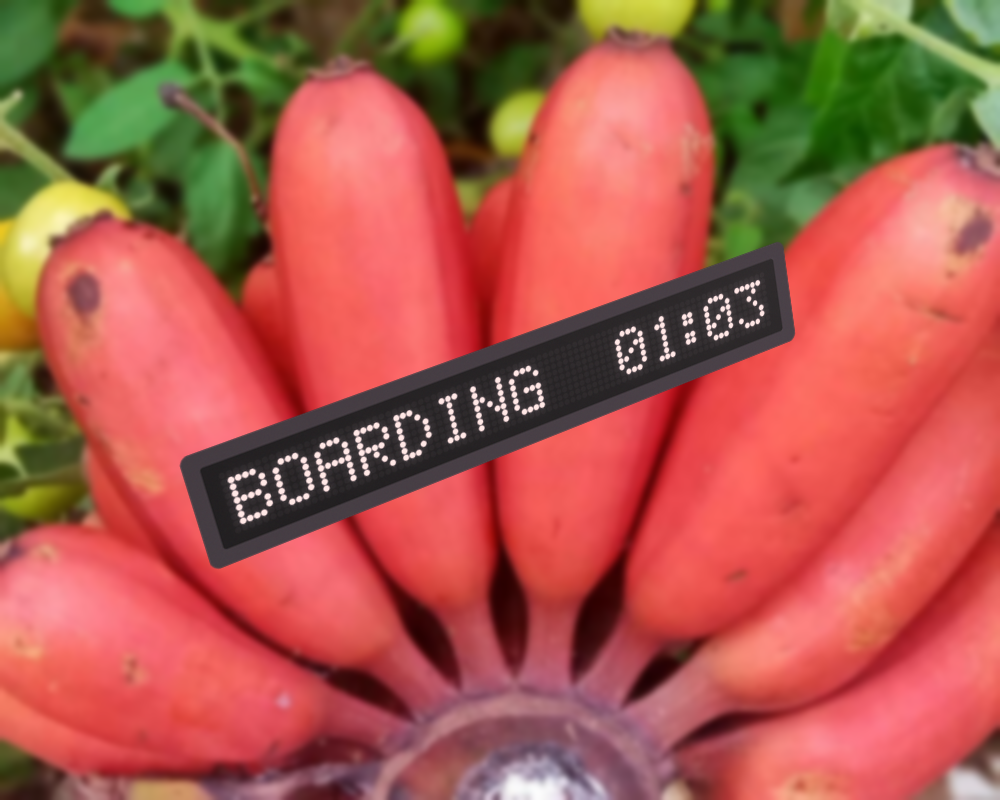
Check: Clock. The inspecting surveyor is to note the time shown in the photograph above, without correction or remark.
1:03
